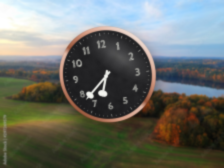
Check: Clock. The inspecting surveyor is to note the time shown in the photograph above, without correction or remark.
6:38
